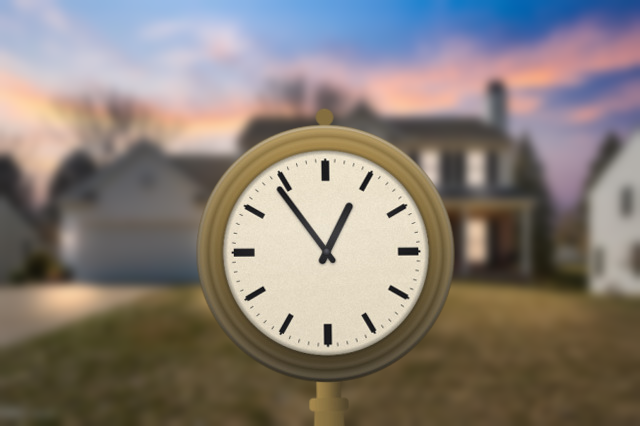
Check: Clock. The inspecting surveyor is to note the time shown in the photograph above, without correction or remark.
12:54
